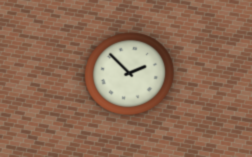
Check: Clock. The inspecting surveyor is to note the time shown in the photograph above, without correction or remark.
1:51
